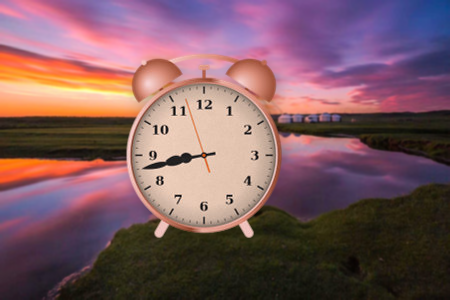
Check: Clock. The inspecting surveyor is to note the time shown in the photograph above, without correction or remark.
8:42:57
